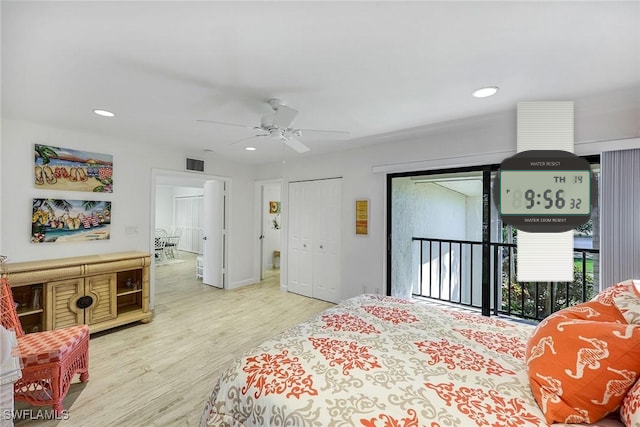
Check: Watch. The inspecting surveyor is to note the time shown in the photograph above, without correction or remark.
9:56:32
